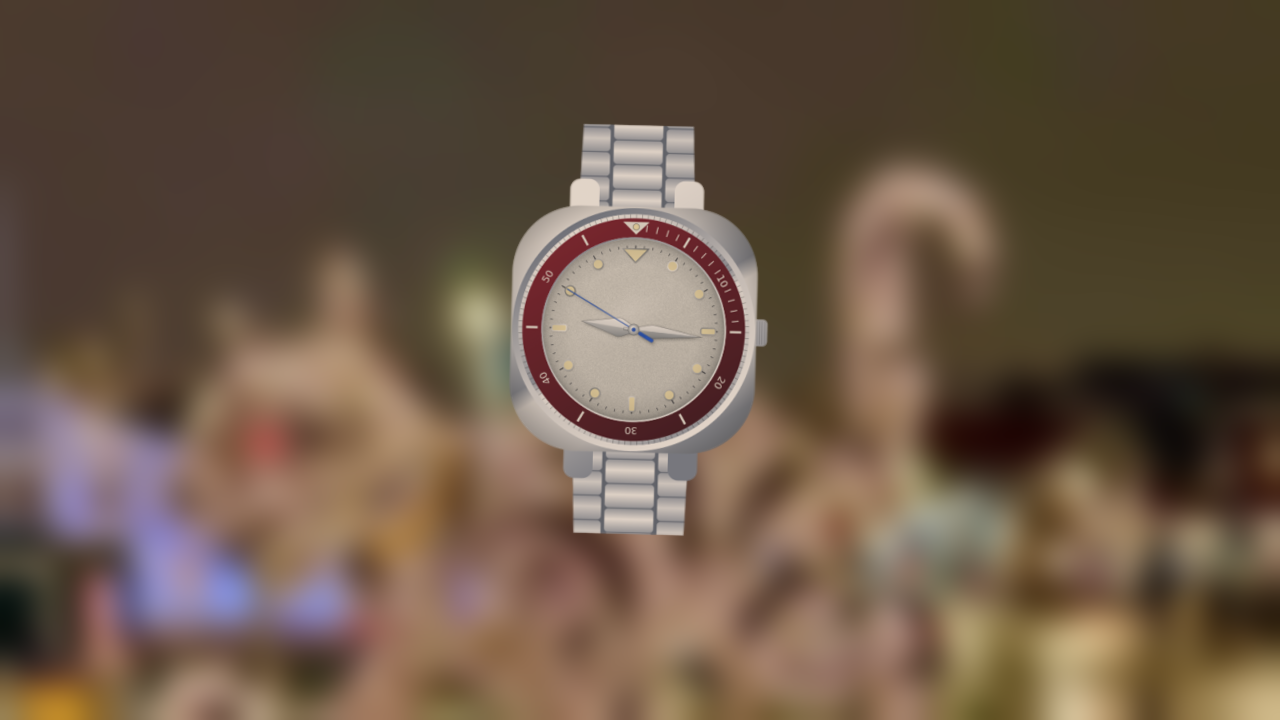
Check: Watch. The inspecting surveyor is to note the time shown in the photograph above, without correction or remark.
9:15:50
